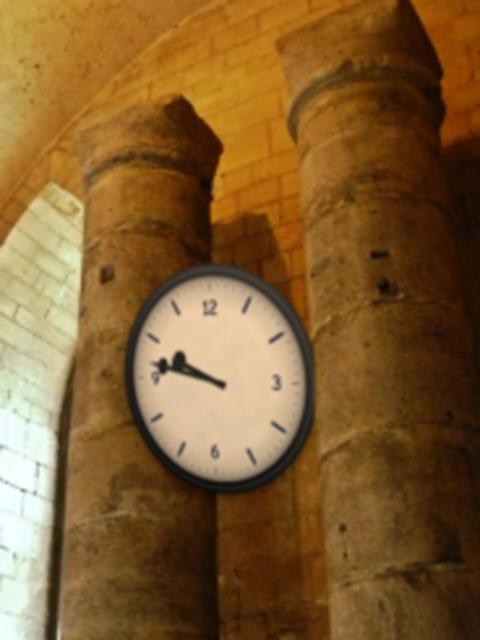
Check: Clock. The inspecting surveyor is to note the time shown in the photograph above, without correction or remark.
9:47
